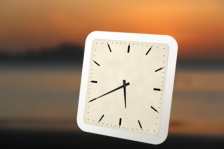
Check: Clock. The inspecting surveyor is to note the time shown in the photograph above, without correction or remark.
5:40
